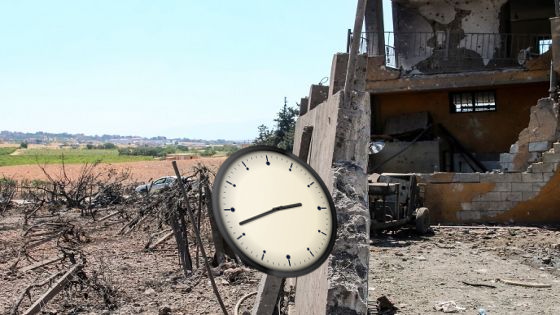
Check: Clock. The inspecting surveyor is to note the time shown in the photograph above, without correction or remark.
2:42
